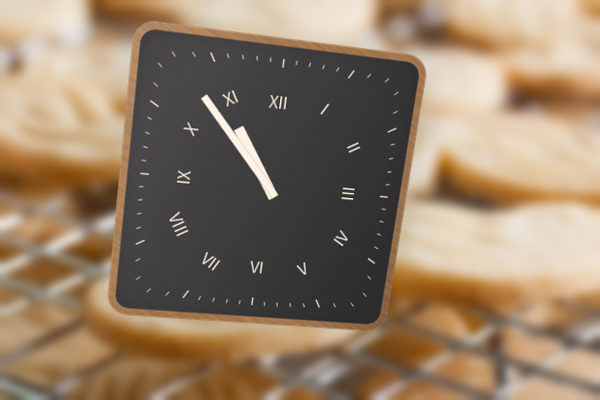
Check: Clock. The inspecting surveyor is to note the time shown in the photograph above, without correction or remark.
10:53
